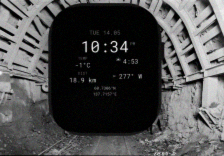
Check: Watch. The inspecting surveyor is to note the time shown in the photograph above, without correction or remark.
10:34
